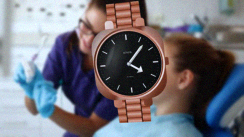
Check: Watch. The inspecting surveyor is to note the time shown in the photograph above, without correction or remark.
4:07
